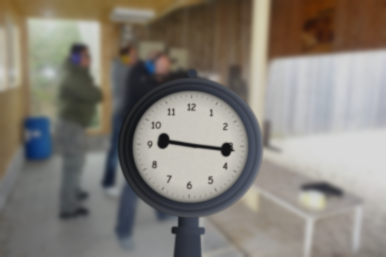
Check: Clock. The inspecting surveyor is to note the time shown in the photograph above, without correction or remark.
9:16
